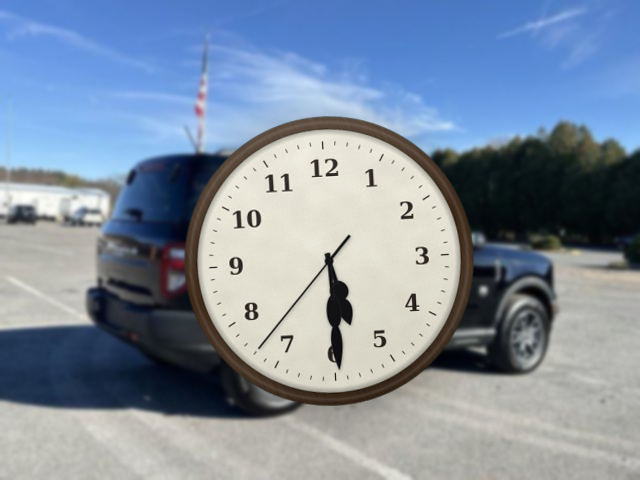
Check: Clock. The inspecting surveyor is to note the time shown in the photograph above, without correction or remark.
5:29:37
